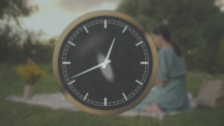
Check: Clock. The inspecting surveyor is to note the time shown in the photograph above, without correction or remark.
12:41
